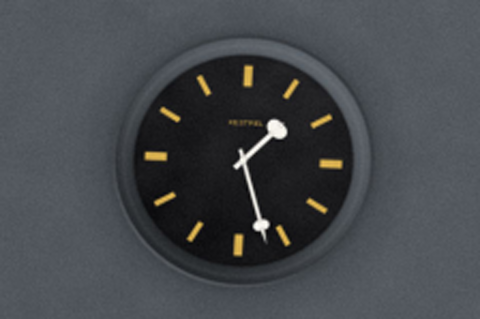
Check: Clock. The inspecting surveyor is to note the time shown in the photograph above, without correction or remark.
1:27
